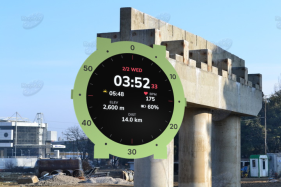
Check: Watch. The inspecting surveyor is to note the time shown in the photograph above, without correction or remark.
3:52
